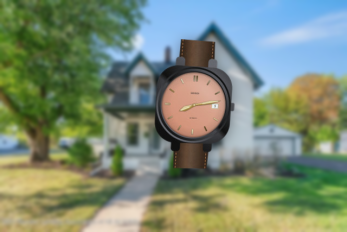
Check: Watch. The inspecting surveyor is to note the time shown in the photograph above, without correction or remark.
8:13
